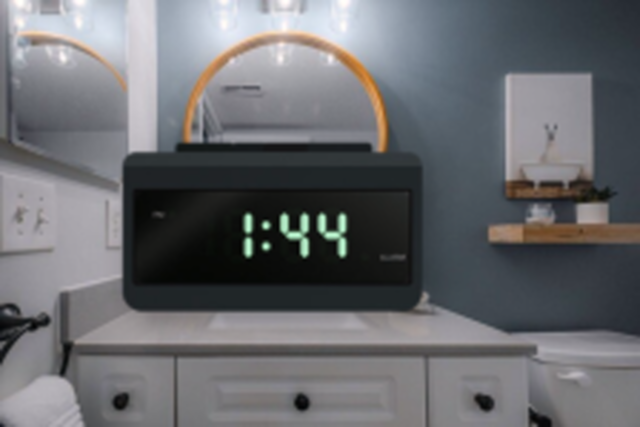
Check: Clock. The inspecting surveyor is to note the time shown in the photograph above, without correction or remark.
1:44
